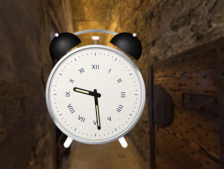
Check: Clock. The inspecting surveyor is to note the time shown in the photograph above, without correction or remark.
9:29
